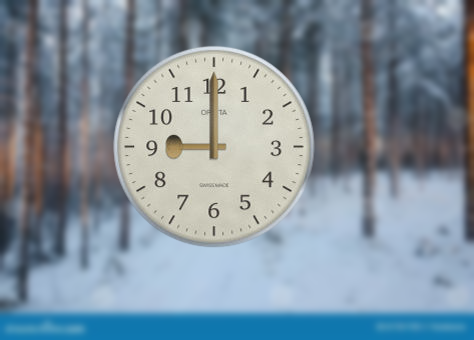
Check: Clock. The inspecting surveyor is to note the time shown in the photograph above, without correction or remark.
9:00
